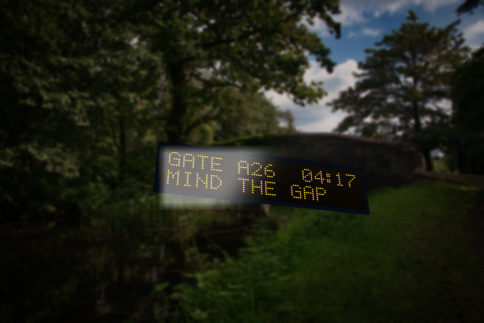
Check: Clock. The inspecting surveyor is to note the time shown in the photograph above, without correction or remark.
4:17
